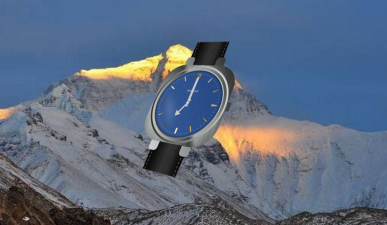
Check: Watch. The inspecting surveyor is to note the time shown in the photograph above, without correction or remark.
7:00
